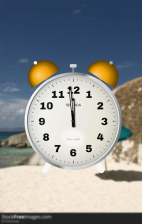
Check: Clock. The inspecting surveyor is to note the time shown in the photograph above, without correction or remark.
11:59
